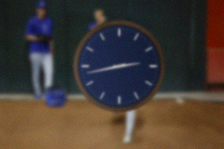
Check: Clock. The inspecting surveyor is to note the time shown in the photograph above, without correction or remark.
2:43
